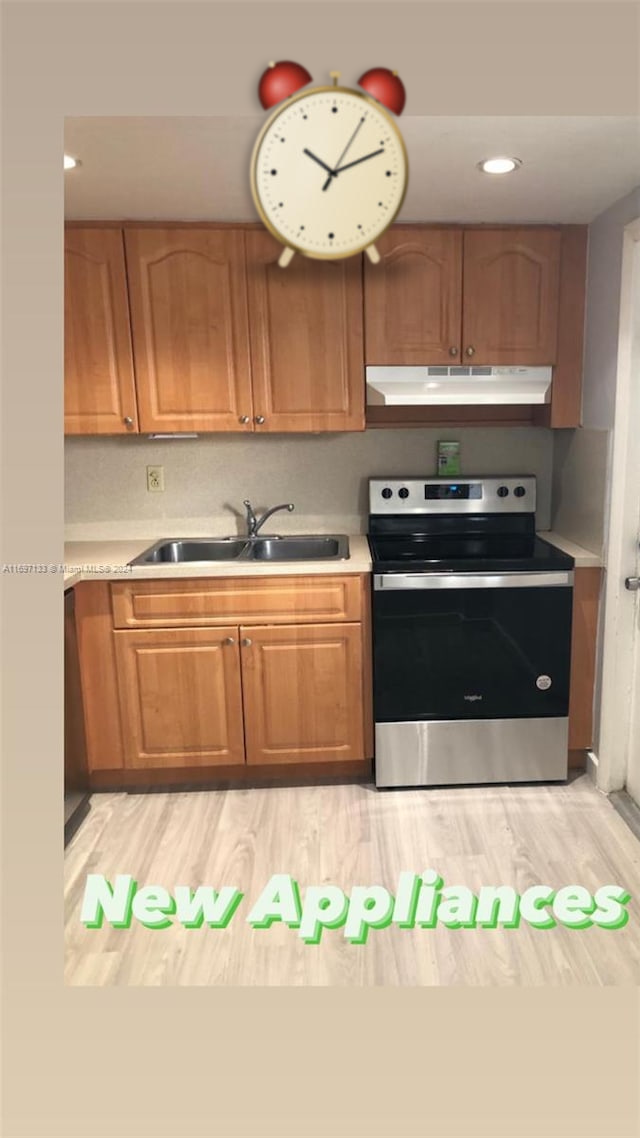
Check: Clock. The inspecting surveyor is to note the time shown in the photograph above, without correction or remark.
10:11:05
